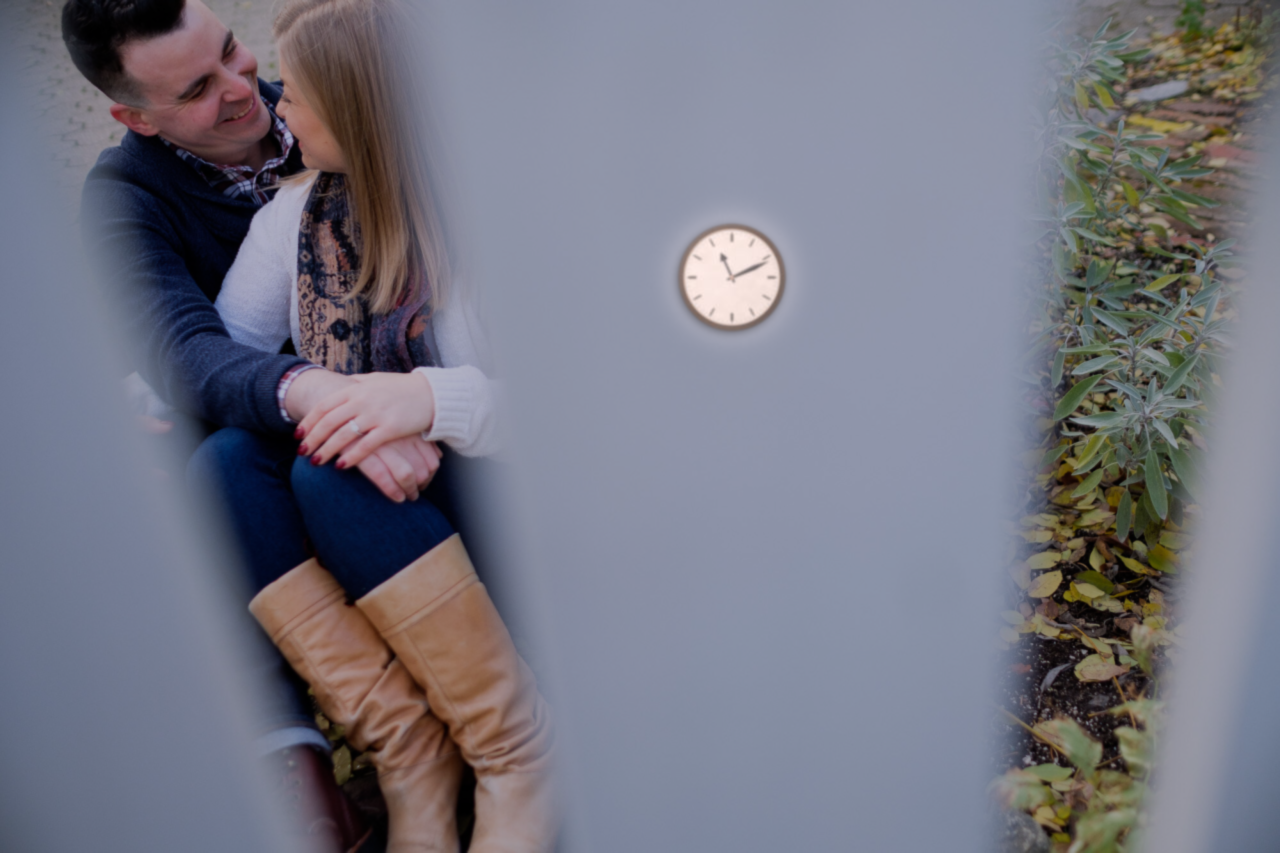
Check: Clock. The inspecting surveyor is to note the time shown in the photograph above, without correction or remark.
11:11
